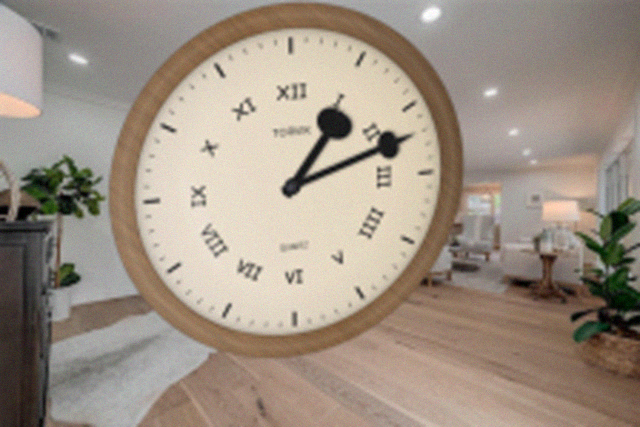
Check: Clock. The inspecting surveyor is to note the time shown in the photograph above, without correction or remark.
1:12
